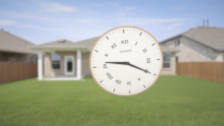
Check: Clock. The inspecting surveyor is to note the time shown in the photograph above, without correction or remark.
9:20
